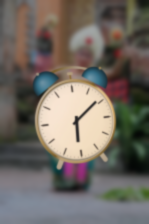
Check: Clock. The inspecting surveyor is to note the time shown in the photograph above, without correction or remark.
6:09
